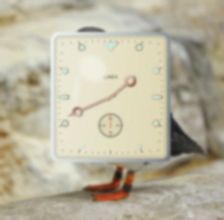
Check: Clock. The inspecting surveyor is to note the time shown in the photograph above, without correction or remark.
1:41
